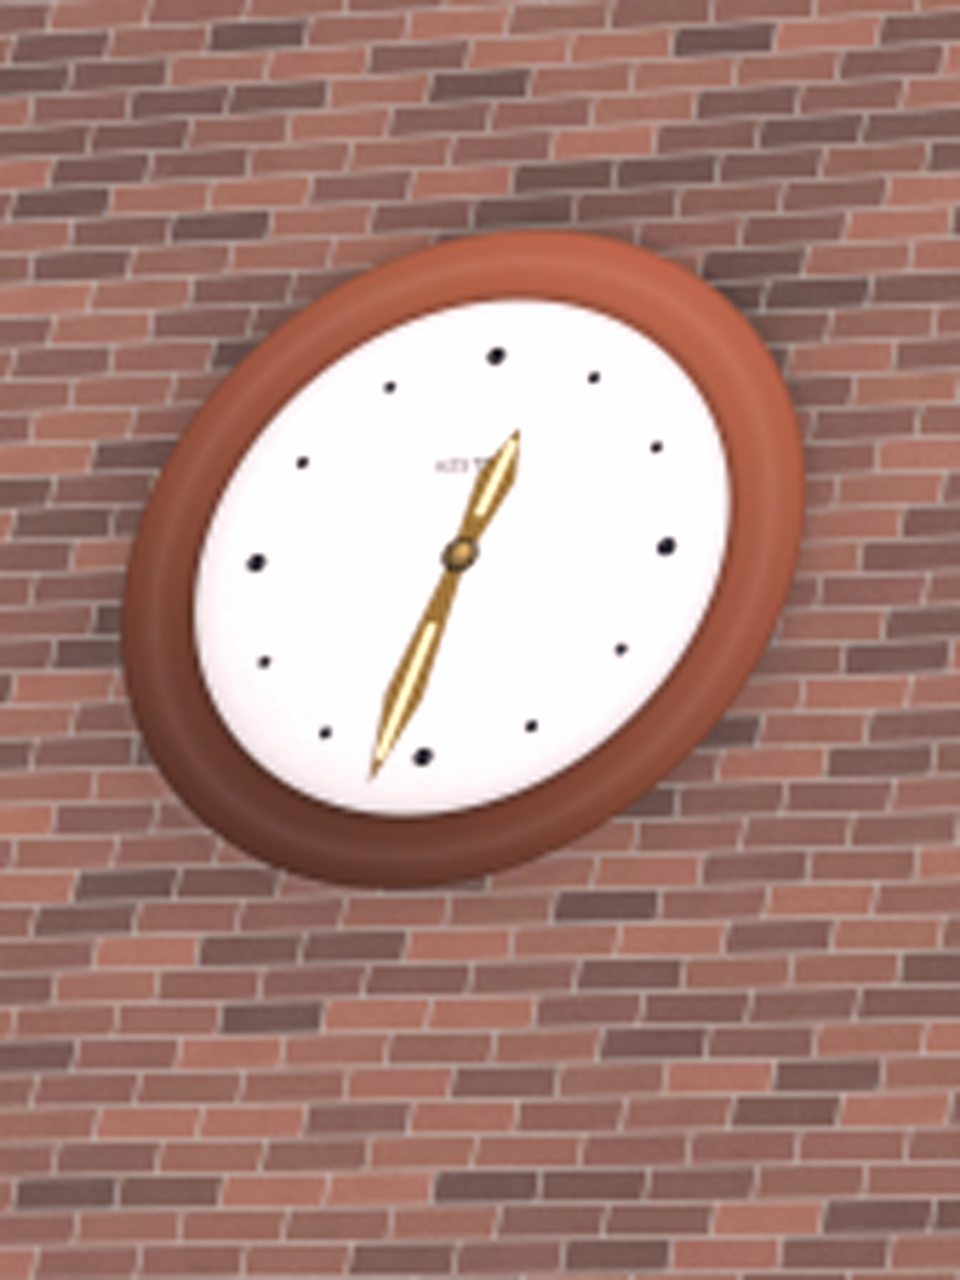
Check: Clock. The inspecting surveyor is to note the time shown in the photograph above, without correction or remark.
12:32
